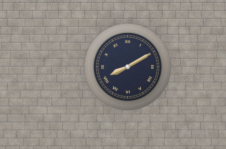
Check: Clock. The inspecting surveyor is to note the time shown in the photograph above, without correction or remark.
8:10
